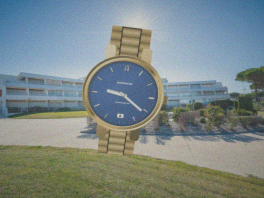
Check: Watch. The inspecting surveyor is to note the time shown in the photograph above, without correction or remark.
9:21
